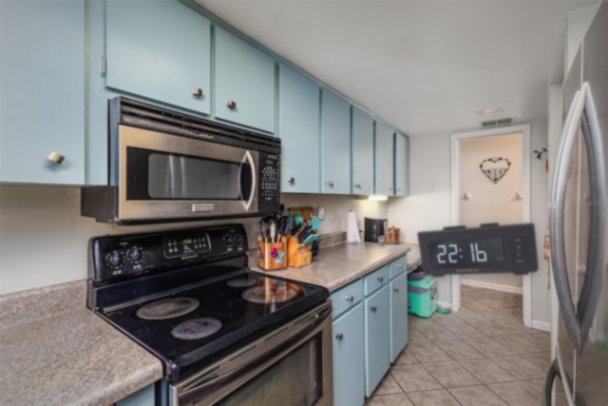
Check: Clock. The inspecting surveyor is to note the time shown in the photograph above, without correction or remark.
22:16
